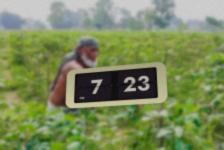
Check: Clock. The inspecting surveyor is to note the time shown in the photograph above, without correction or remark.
7:23
